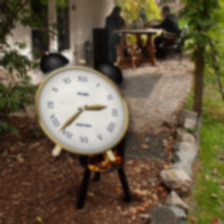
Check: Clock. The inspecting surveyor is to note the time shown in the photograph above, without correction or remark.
2:37
